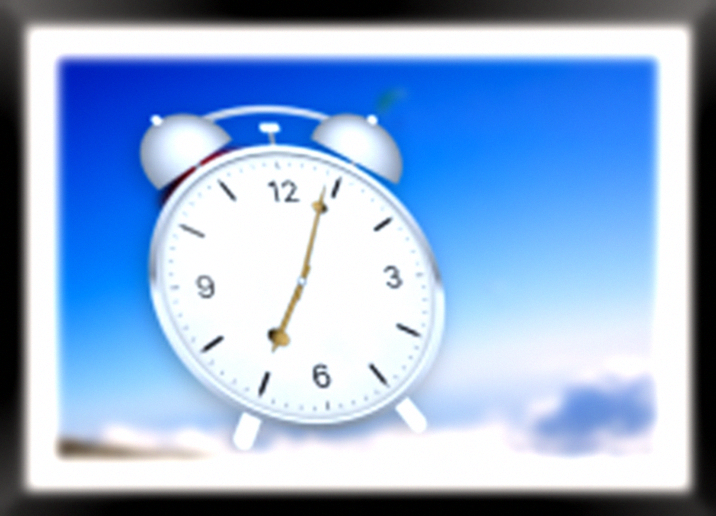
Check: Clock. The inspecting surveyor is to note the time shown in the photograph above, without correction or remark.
7:04
